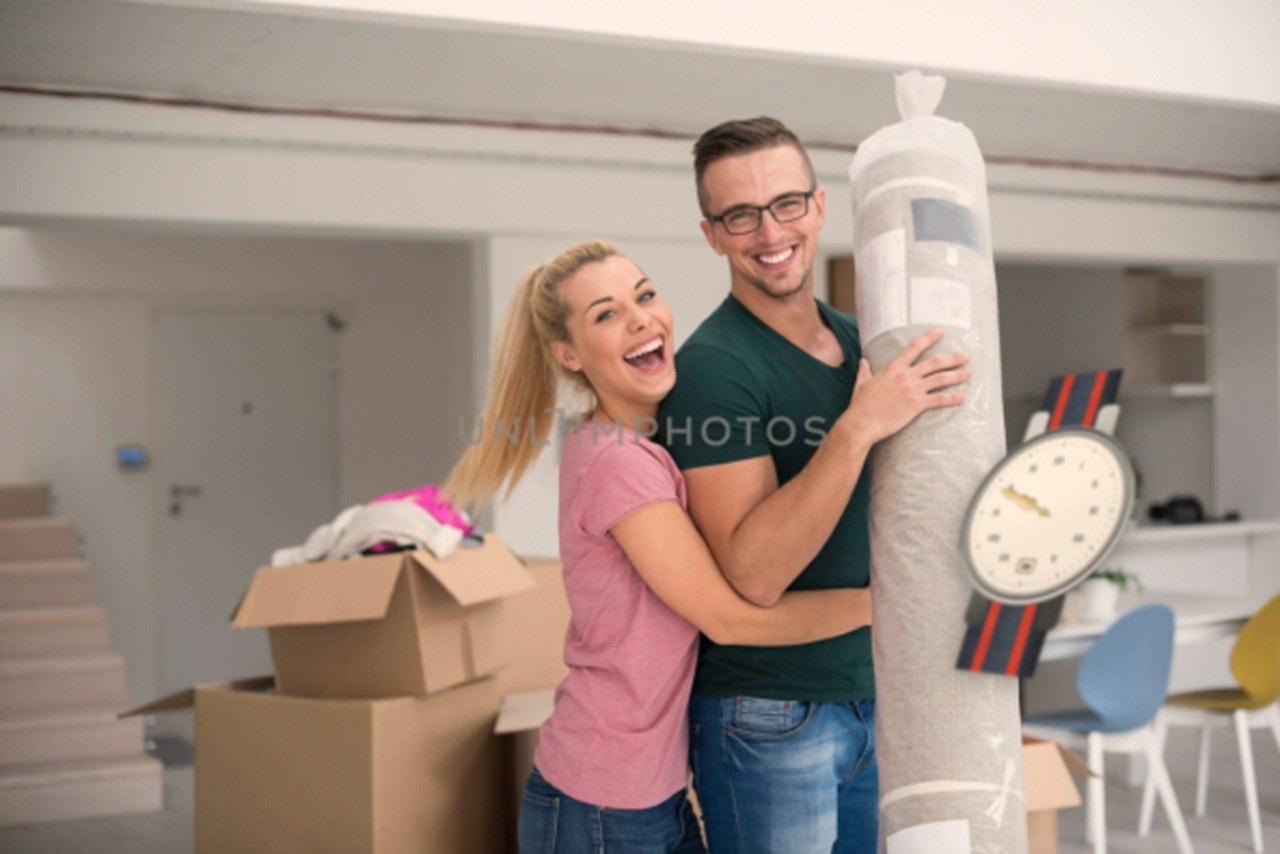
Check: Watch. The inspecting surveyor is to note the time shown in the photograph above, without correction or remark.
9:49
